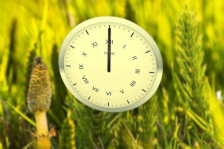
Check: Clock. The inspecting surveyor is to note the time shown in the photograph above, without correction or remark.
12:00
